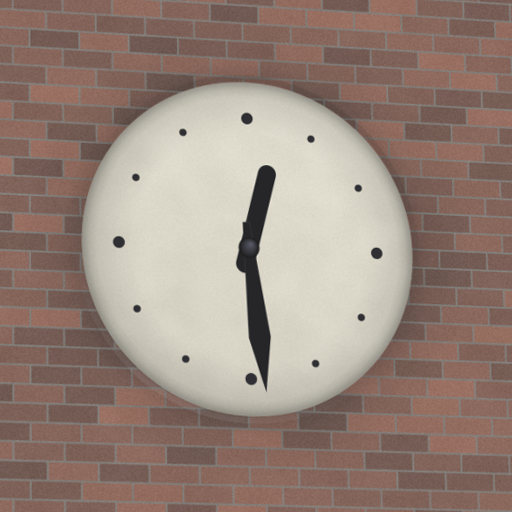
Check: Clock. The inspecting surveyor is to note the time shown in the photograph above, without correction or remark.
12:29
